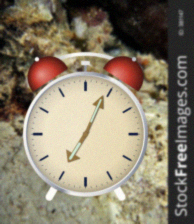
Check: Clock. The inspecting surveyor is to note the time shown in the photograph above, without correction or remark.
7:04
